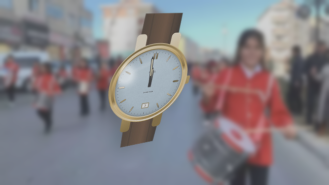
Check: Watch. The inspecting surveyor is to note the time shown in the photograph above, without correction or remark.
11:59
